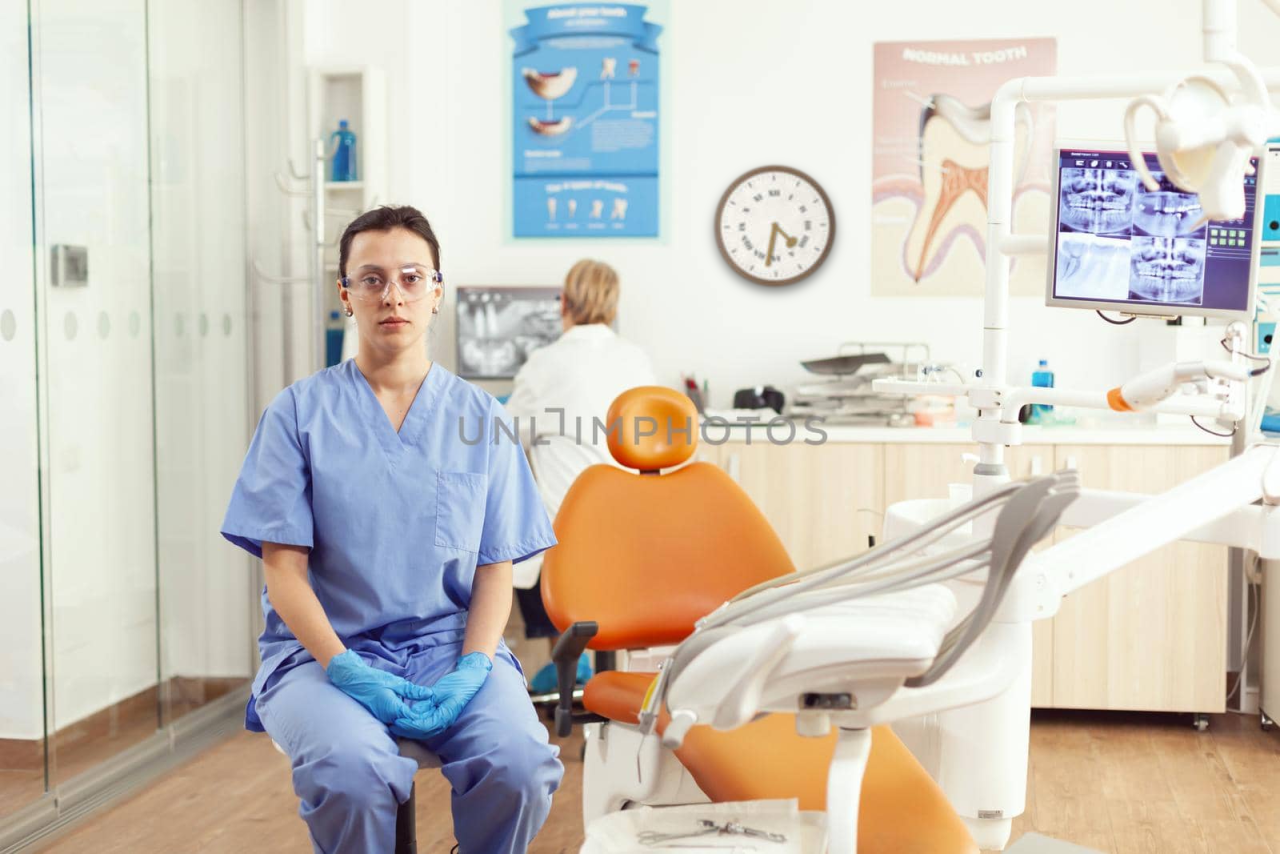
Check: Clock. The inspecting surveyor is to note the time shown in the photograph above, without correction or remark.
4:32
